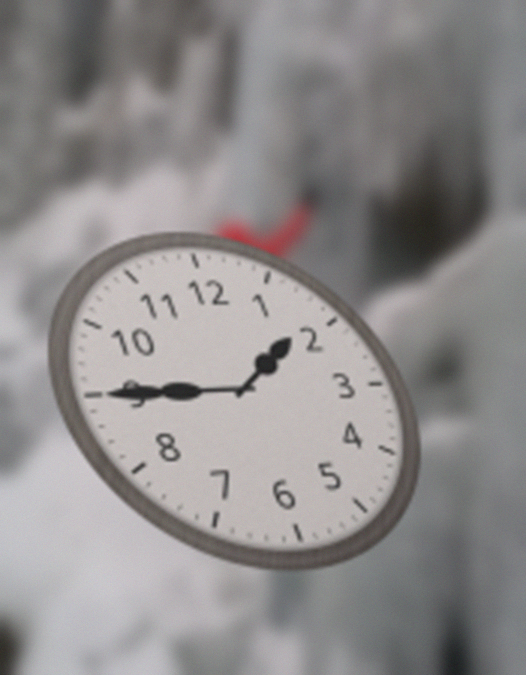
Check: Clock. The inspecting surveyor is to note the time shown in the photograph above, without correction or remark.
1:45
